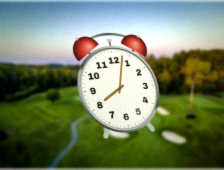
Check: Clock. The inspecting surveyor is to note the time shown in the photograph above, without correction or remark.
8:03
